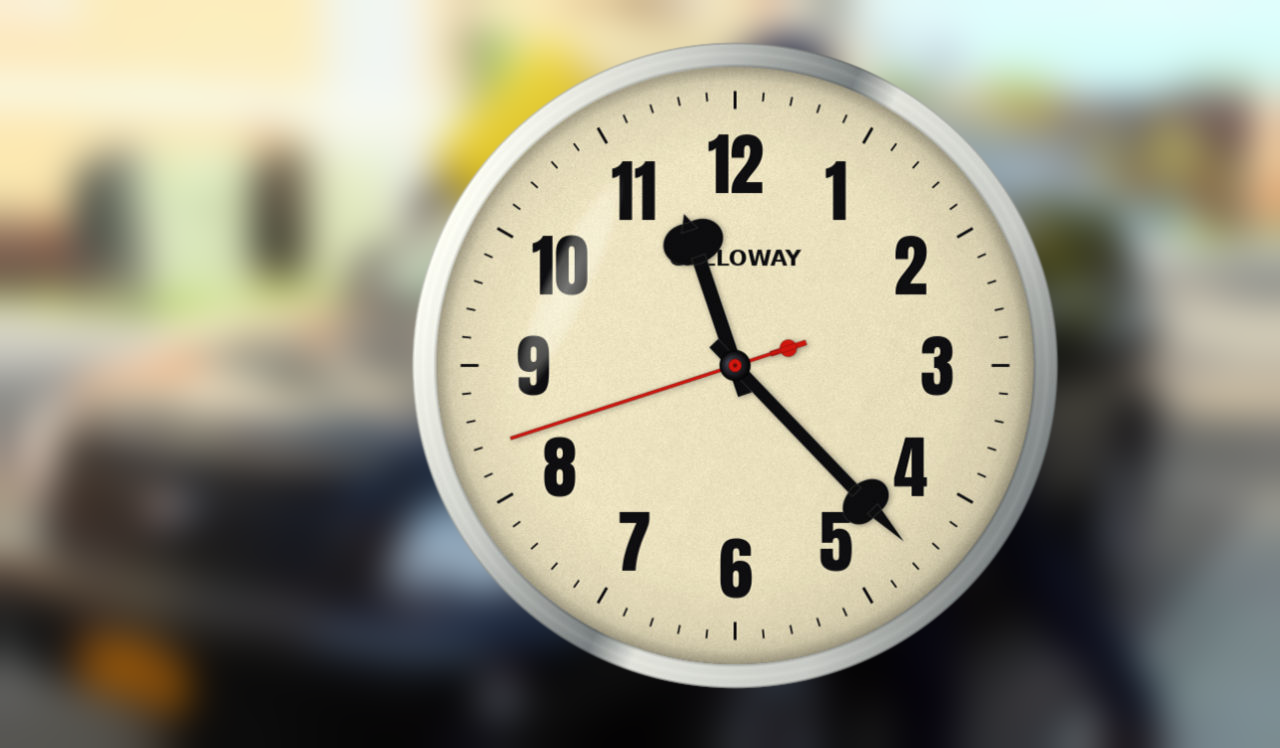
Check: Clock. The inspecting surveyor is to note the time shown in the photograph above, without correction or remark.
11:22:42
